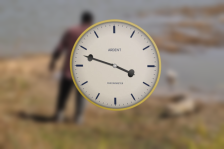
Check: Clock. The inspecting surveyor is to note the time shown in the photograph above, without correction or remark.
3:48
